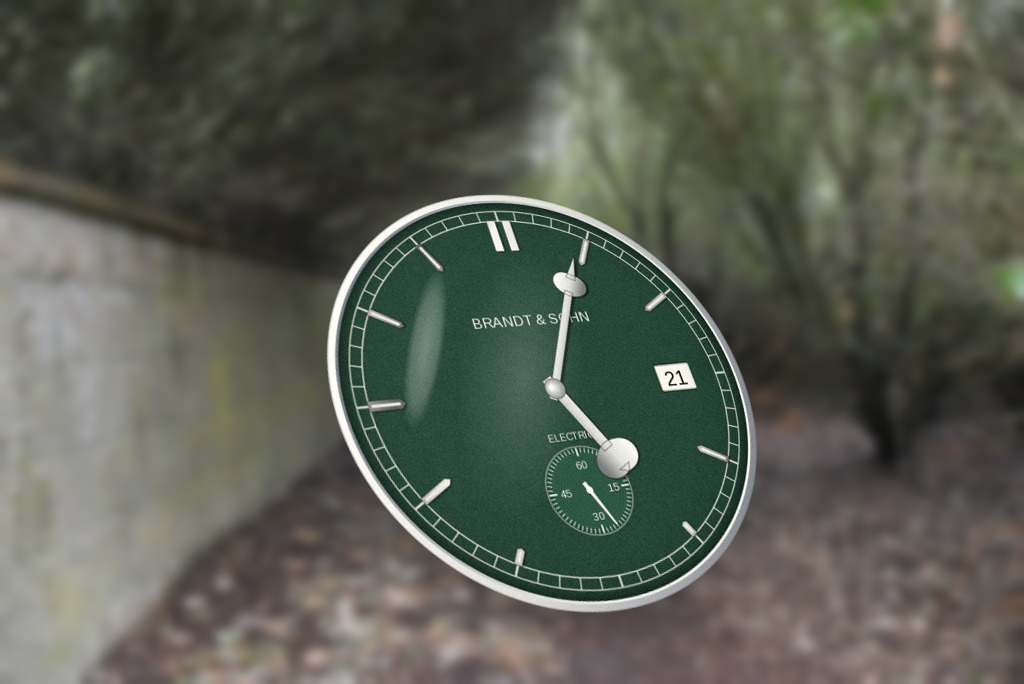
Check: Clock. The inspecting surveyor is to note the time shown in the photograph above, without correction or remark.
5:04:26
